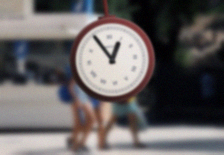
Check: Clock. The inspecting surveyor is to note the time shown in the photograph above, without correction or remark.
12:55
